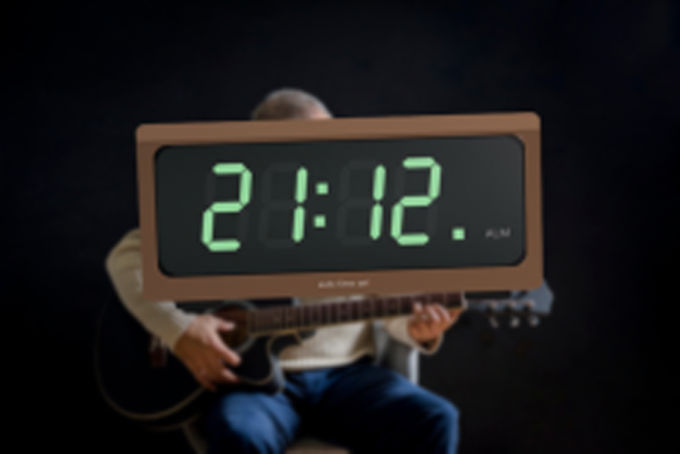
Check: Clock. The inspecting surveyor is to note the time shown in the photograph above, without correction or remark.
21:12
